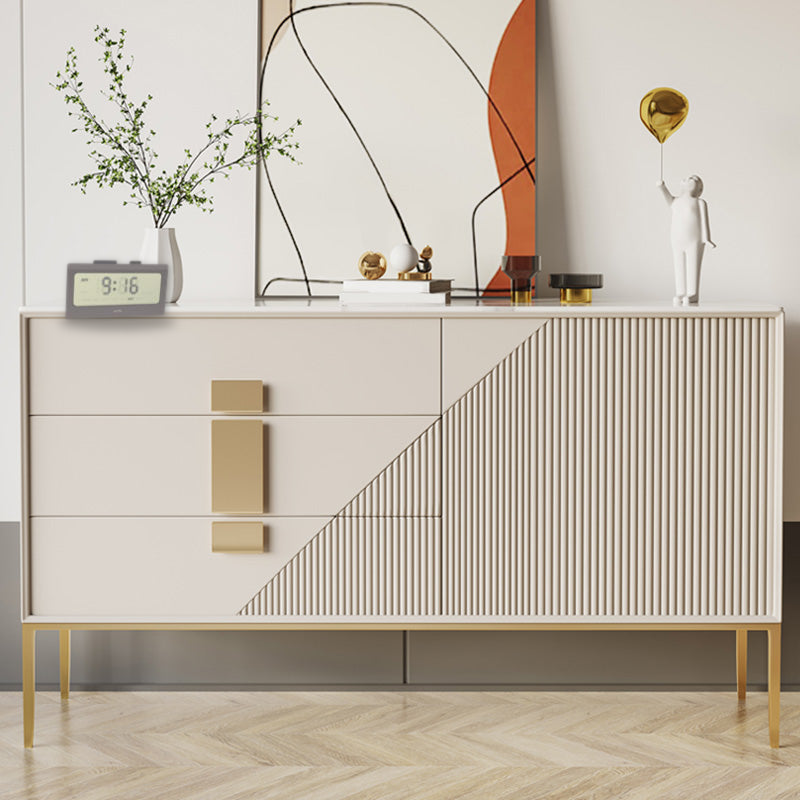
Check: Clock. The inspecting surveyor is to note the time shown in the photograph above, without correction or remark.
9:16
